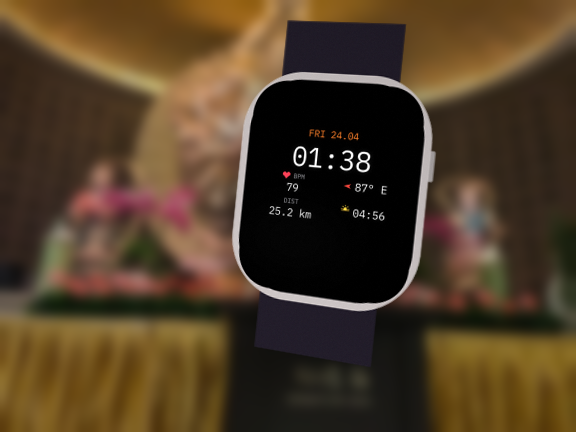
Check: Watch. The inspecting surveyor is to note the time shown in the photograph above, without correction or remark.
1:38
